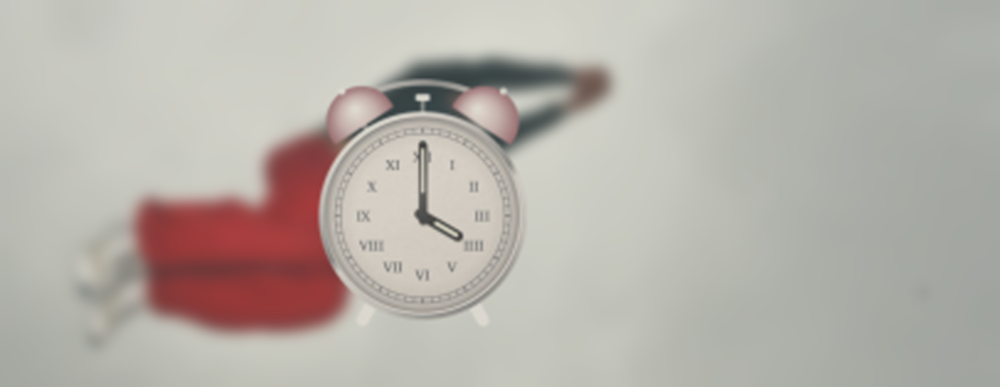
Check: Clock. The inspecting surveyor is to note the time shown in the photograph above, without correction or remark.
4:00
